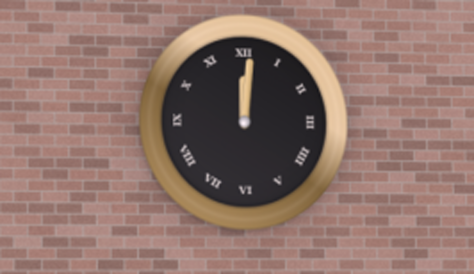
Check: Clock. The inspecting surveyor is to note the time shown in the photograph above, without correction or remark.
12:01
